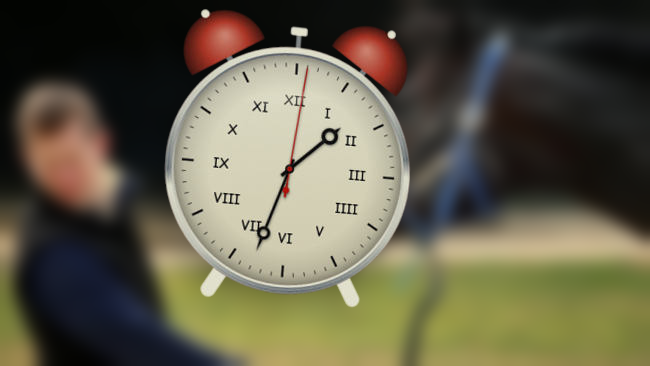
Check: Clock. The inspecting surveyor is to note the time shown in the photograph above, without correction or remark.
1:33:01
